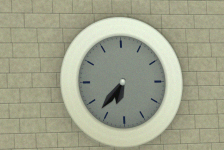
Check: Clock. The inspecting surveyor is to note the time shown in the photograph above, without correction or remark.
6:37
